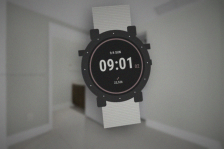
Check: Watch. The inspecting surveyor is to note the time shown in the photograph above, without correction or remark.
9:01
